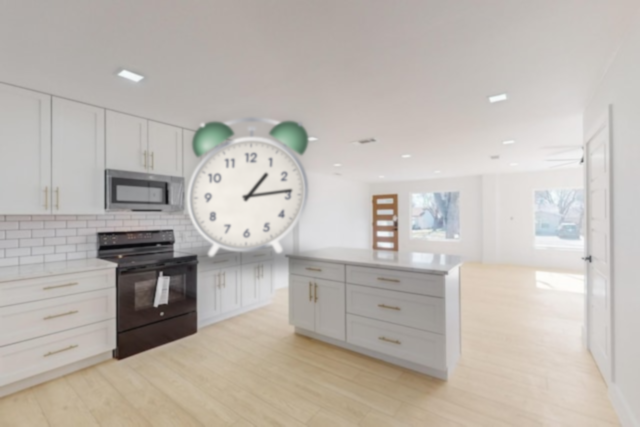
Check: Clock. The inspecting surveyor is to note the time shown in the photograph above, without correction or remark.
1:14
